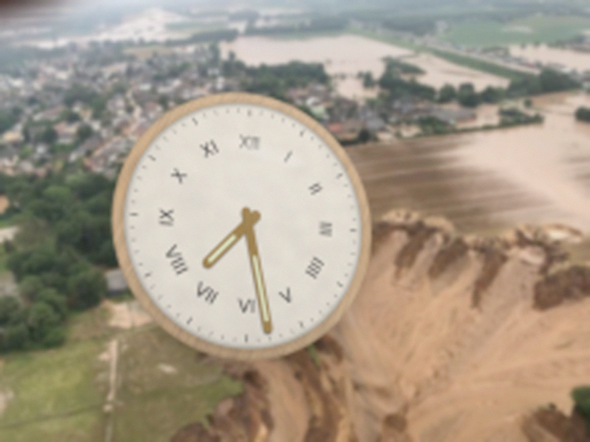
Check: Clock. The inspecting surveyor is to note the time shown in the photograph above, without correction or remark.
7:28
